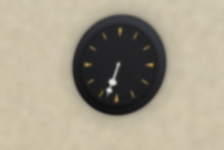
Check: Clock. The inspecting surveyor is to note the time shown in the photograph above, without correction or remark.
6:33
